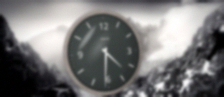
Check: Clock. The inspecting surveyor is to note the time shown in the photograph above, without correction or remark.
4:31
